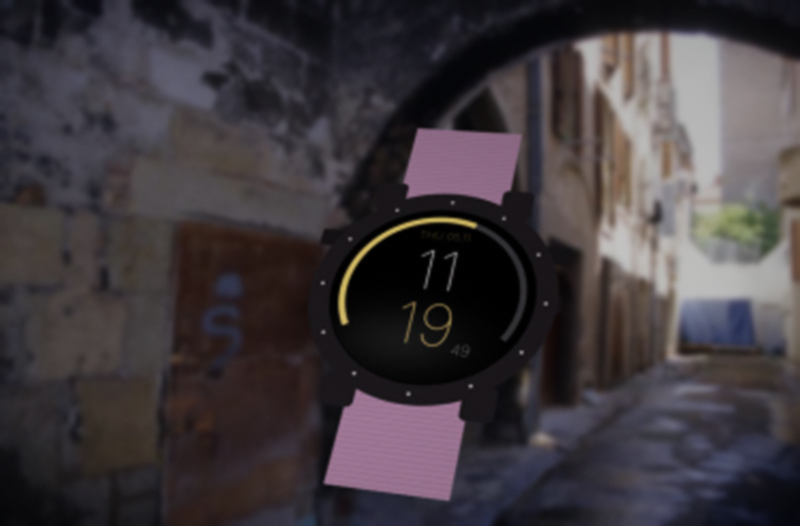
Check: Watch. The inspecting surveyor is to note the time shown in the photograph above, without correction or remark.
11:19
